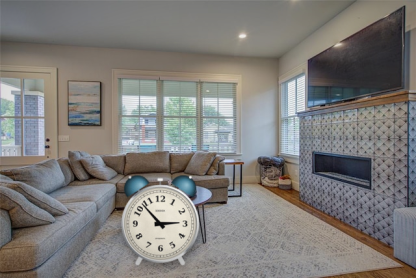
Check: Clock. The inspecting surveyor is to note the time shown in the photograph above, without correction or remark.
2:53
